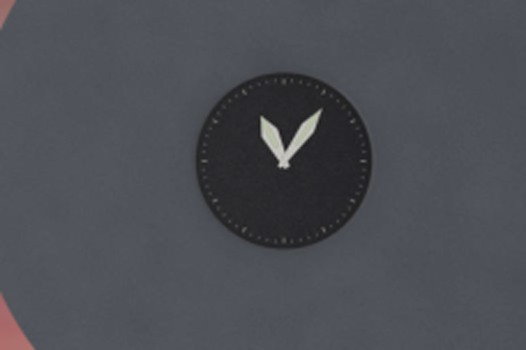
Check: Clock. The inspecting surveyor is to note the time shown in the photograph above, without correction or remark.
11:06
